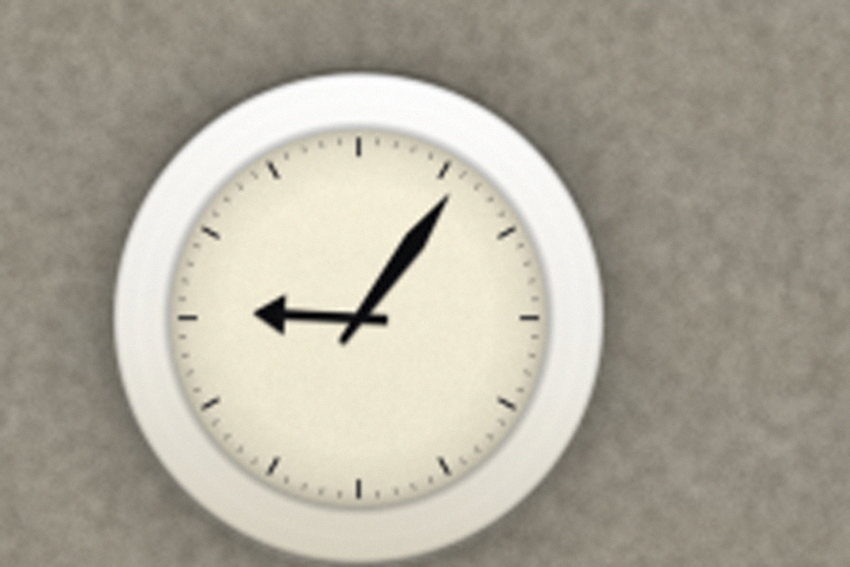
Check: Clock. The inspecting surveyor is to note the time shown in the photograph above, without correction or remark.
9:06
